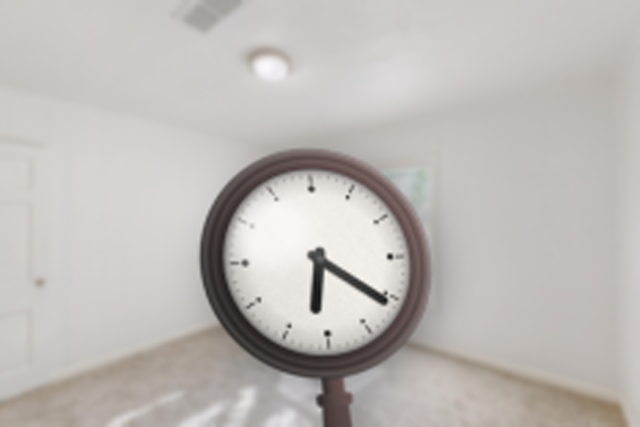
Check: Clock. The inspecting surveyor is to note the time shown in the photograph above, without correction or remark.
6:21
